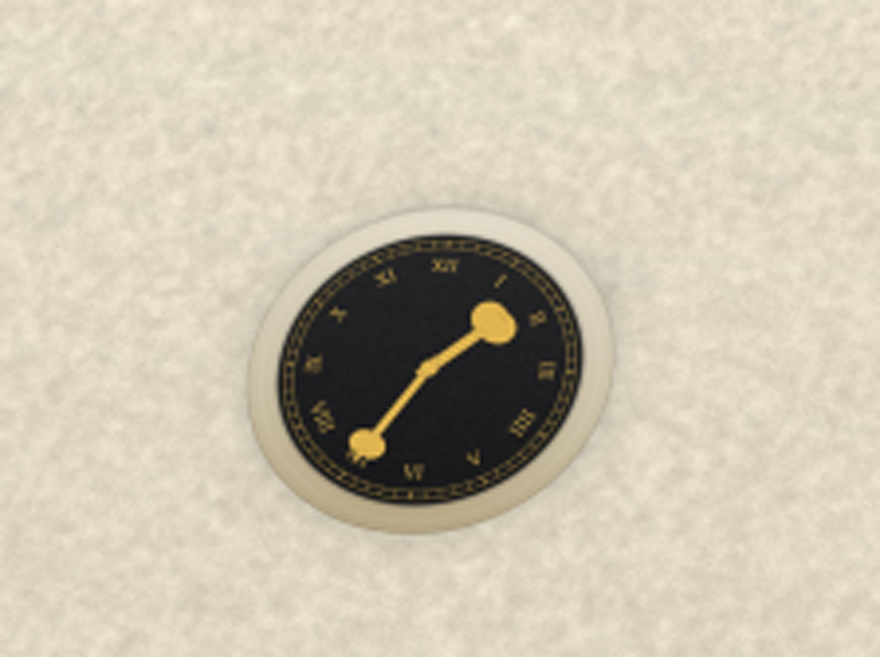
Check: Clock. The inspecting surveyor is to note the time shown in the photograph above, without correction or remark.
1:35
